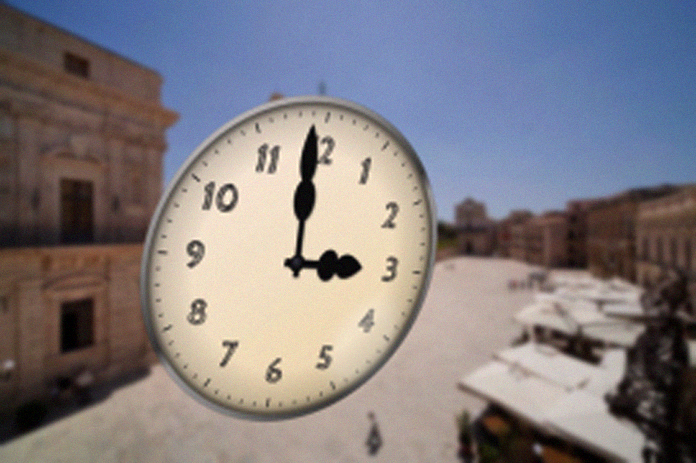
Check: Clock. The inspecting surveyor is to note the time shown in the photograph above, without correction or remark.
2:59
